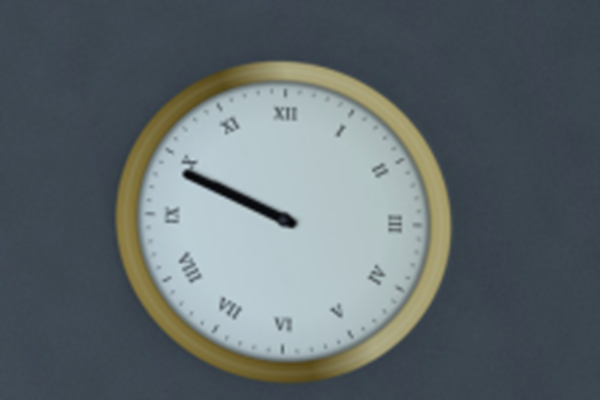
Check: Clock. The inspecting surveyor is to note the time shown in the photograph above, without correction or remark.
9:49
